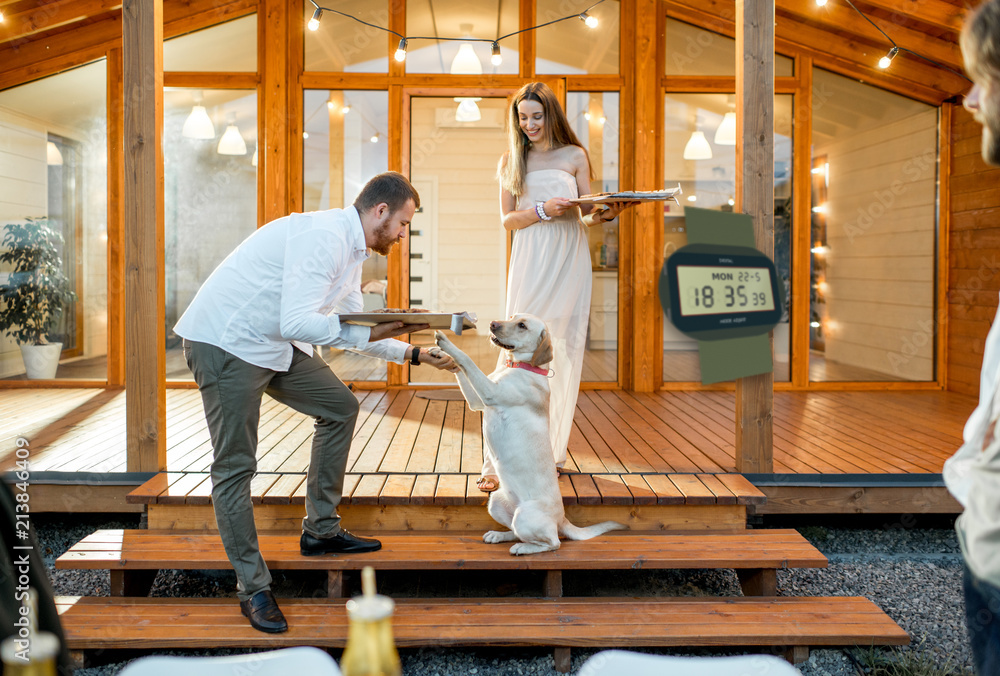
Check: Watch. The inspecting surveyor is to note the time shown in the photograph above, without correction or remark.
18:35:39
